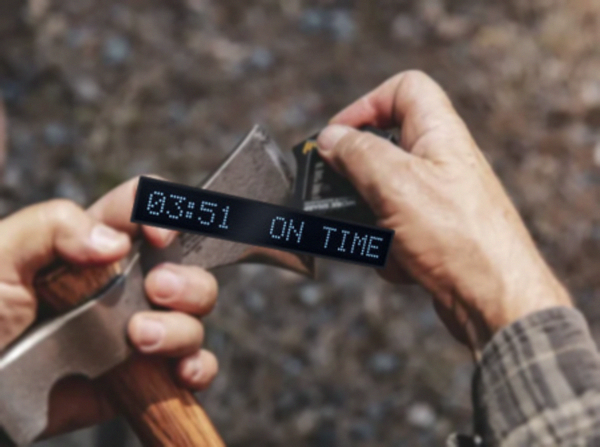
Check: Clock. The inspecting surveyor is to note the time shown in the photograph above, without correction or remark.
3:51
